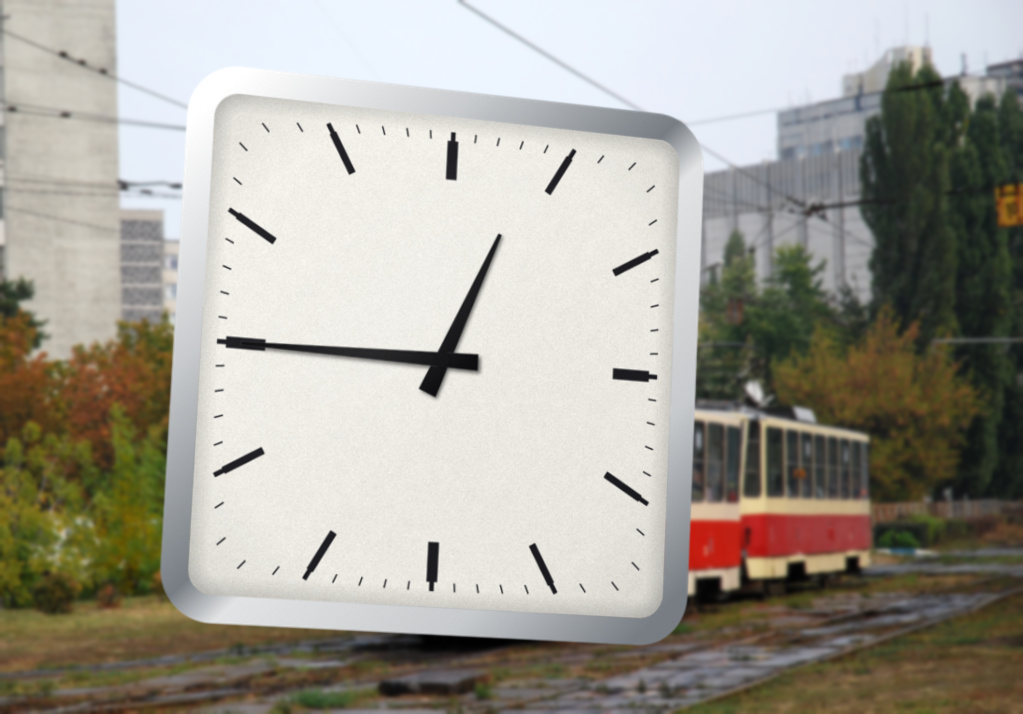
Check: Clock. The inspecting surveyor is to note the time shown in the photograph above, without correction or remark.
12:45
